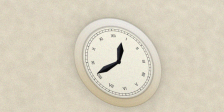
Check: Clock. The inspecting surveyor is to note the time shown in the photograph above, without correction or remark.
12:41
